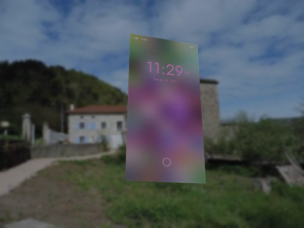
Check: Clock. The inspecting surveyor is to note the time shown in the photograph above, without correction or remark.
11:29
